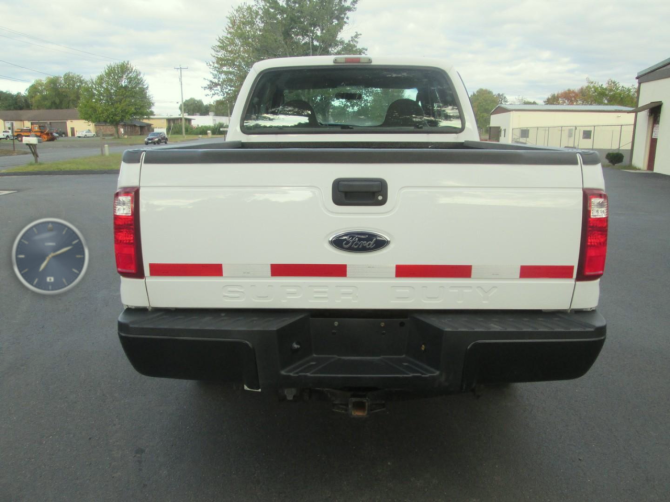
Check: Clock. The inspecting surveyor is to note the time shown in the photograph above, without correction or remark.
7:11
